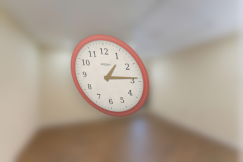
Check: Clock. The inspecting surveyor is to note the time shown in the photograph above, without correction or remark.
1:14
